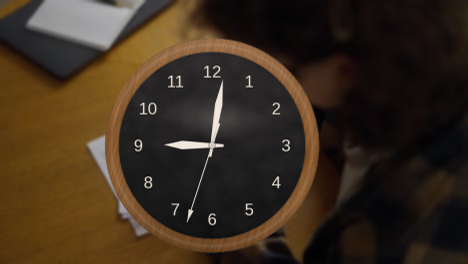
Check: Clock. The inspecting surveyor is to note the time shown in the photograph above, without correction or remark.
9:01:33
